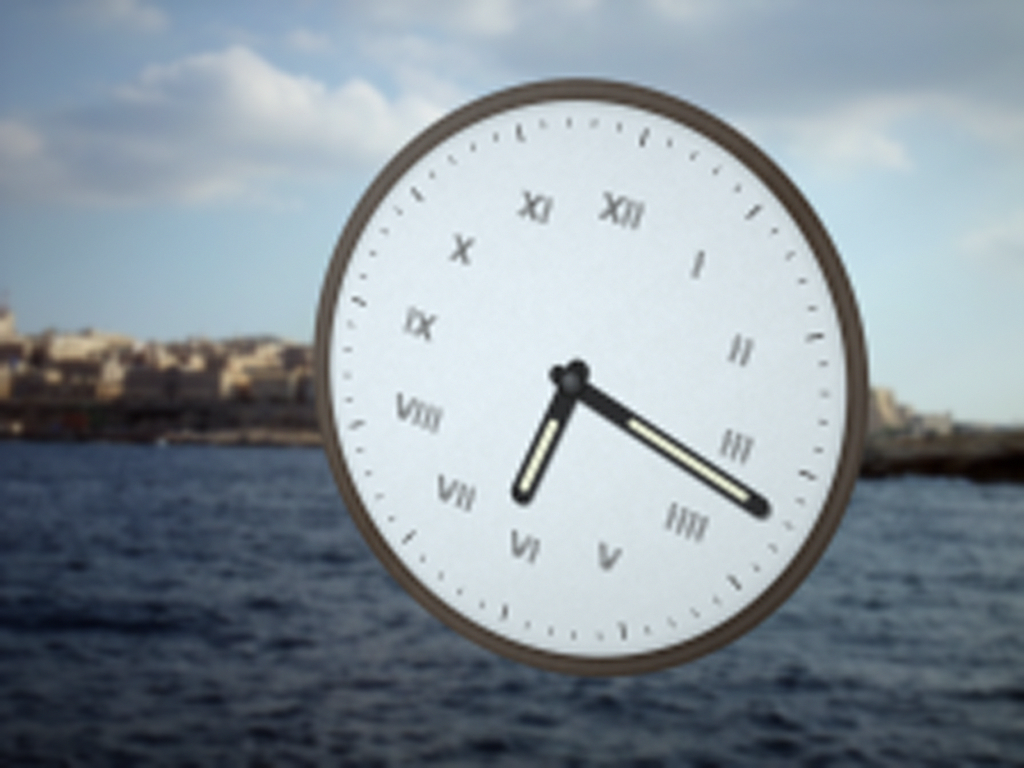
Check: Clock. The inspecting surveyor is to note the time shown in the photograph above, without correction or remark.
6:17
